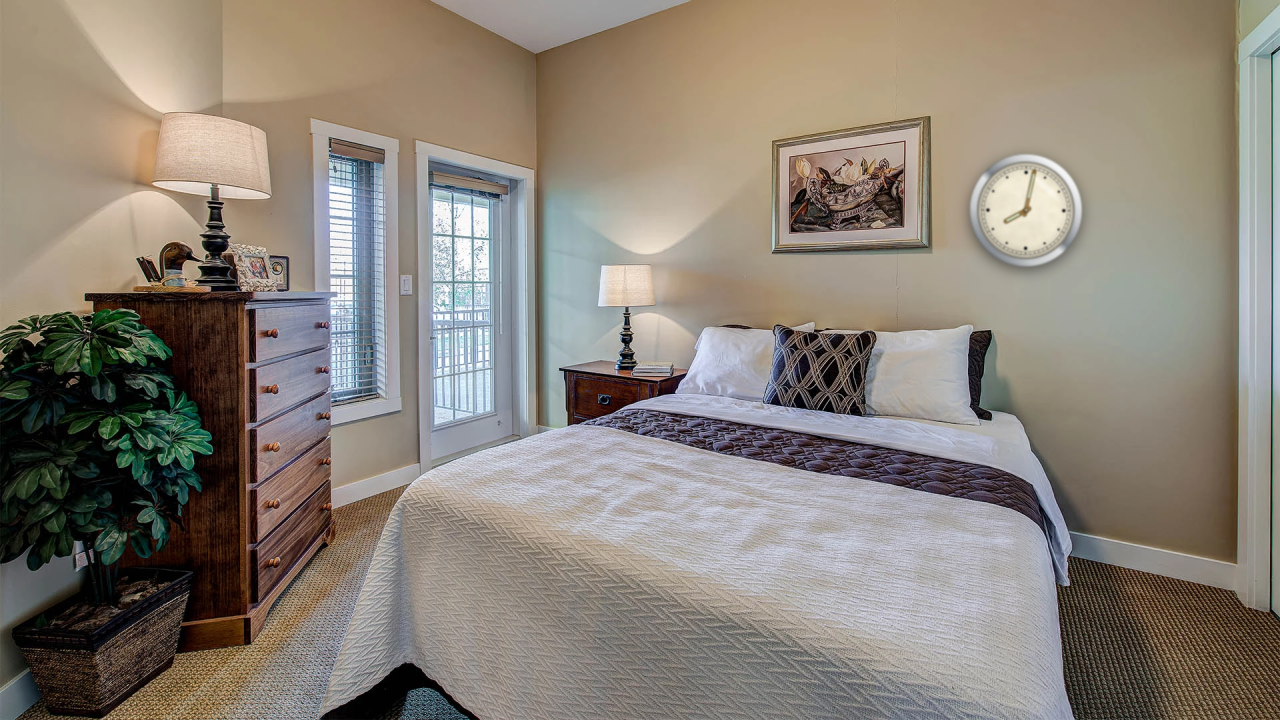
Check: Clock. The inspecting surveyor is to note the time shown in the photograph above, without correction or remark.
8:02
